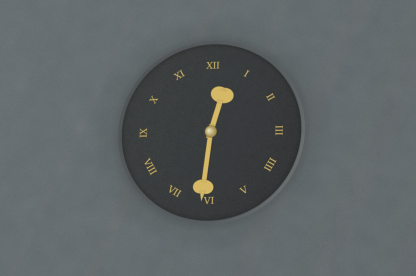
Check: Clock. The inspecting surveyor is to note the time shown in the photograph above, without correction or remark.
12:31
